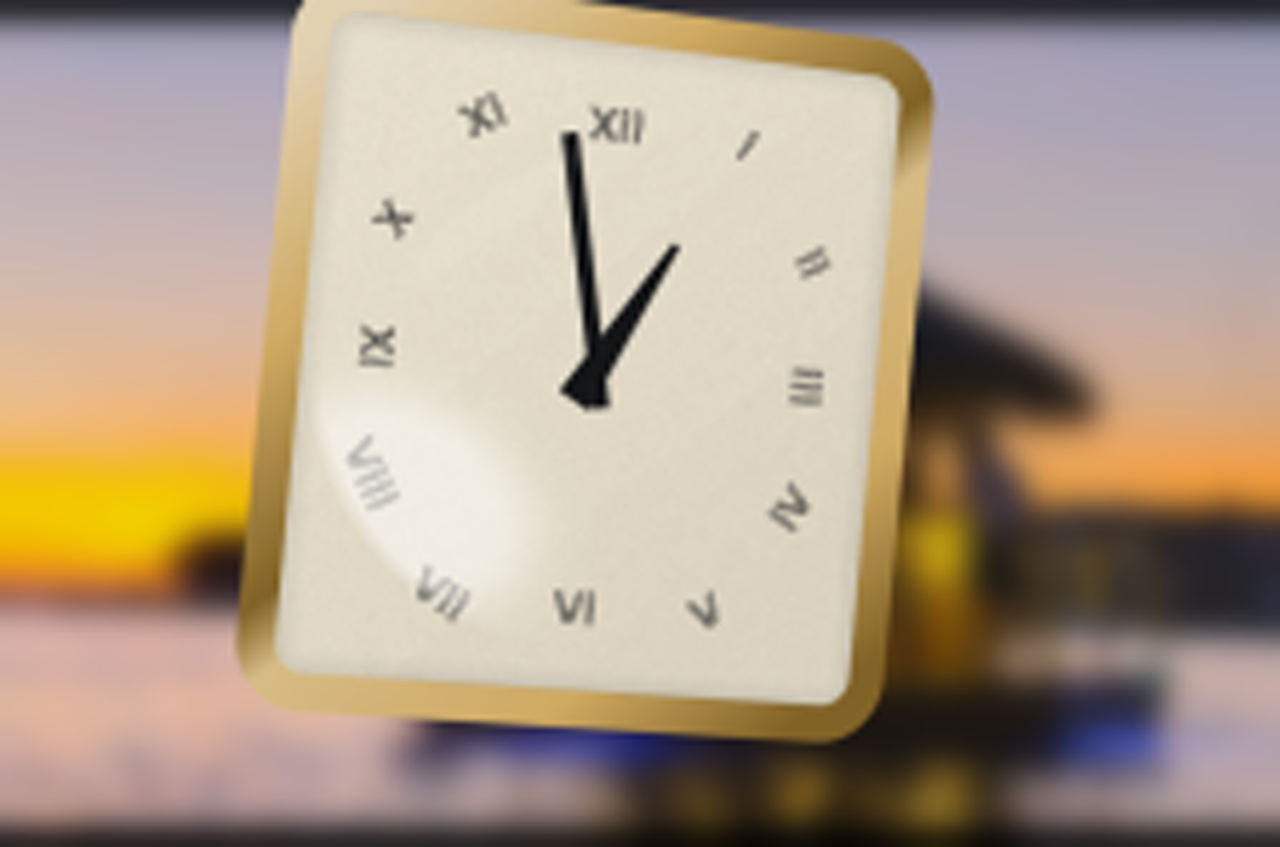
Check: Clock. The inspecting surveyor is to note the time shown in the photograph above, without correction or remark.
12:58
